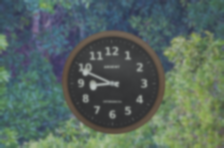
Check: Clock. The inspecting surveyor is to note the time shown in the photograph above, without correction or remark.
8:49
